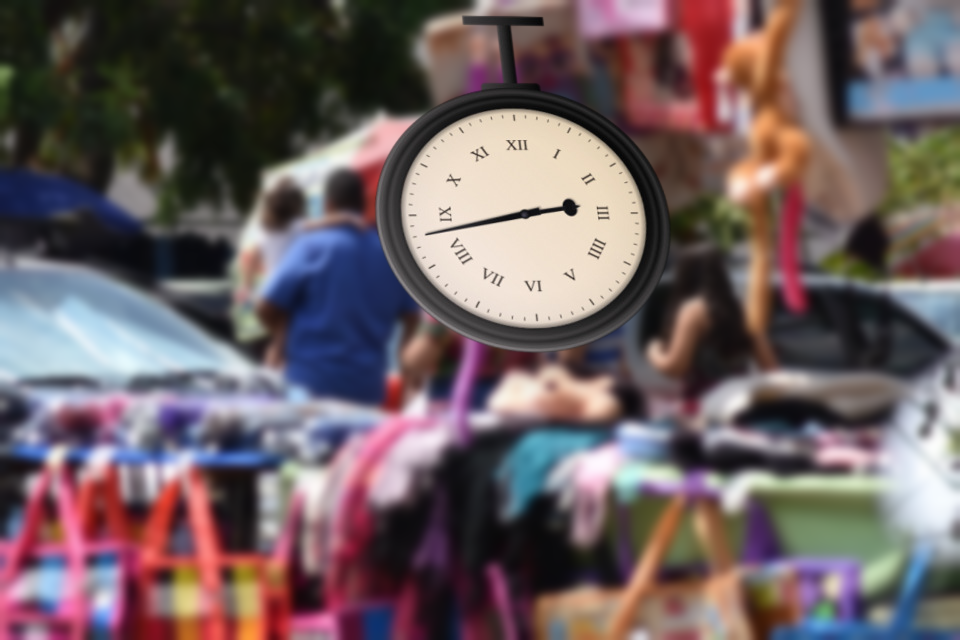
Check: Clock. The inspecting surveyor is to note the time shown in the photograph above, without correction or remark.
2:43
